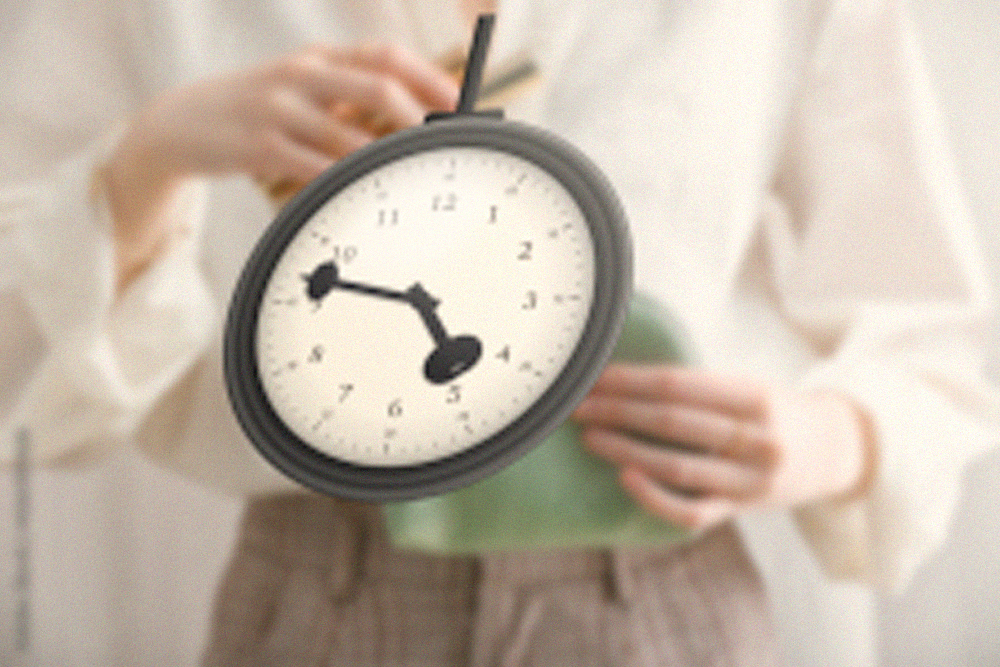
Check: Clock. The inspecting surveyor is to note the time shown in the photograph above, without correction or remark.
4:47
